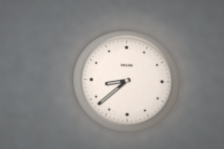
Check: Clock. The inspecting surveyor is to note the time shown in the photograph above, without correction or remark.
8:38
